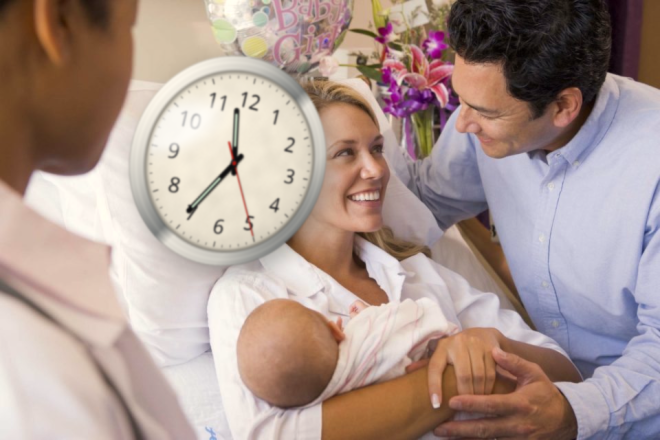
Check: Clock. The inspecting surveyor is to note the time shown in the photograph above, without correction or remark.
11:35:25
